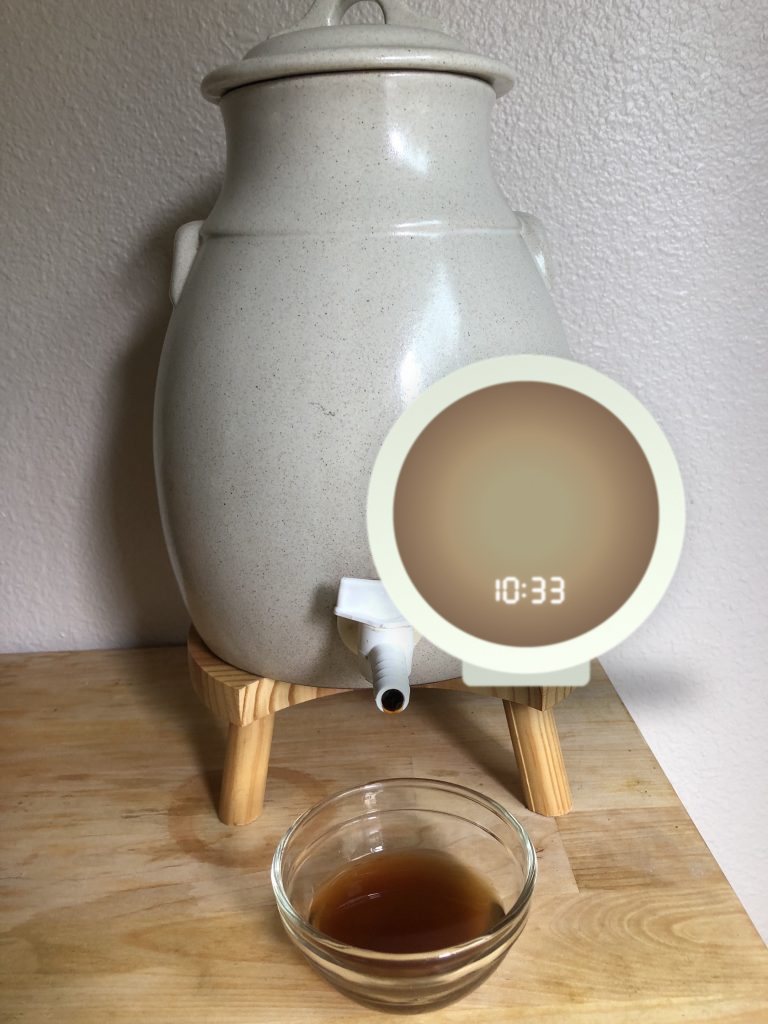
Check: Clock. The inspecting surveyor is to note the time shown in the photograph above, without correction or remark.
10:33
